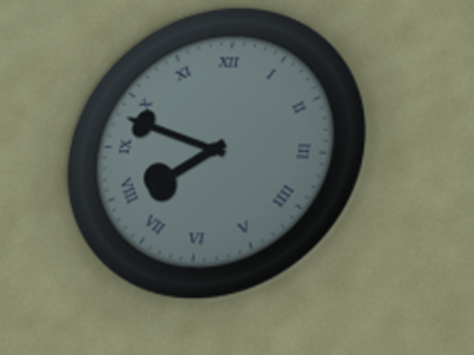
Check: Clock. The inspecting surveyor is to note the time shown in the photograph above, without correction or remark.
7:48
